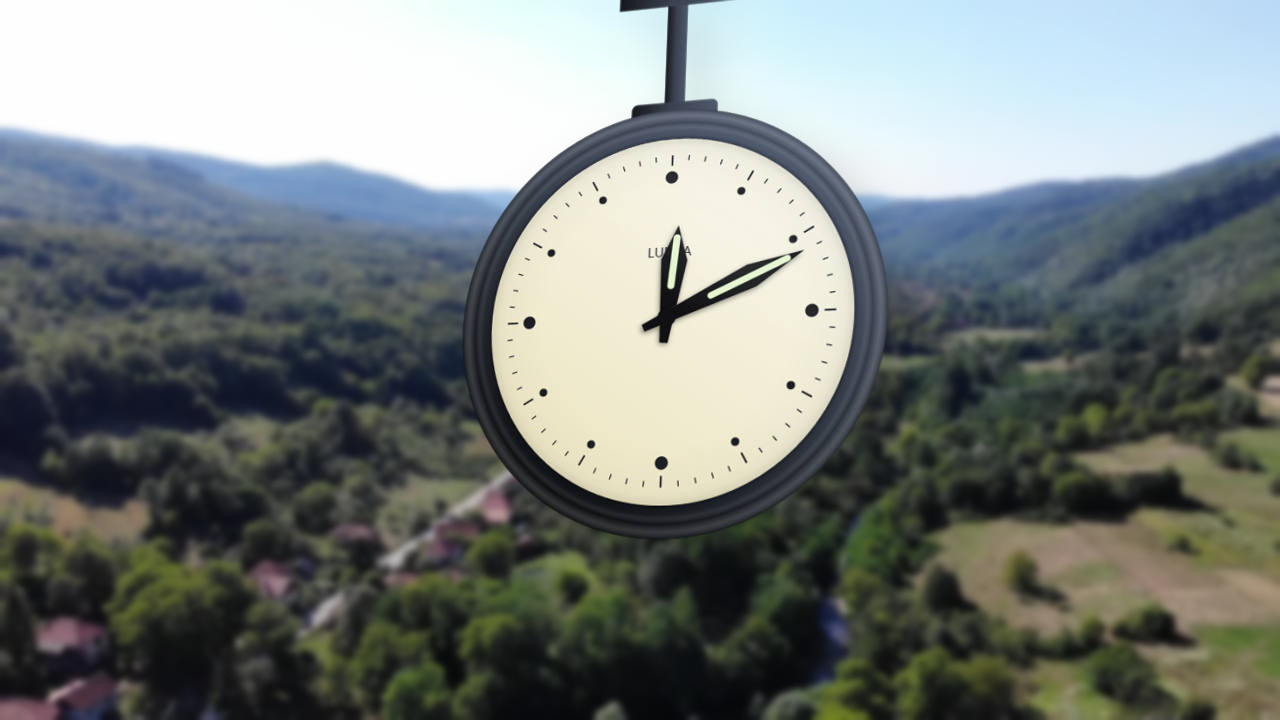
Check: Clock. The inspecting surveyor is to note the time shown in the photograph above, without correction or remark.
12:11
